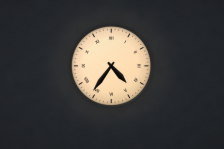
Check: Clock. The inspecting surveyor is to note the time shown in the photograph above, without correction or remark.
4:36
